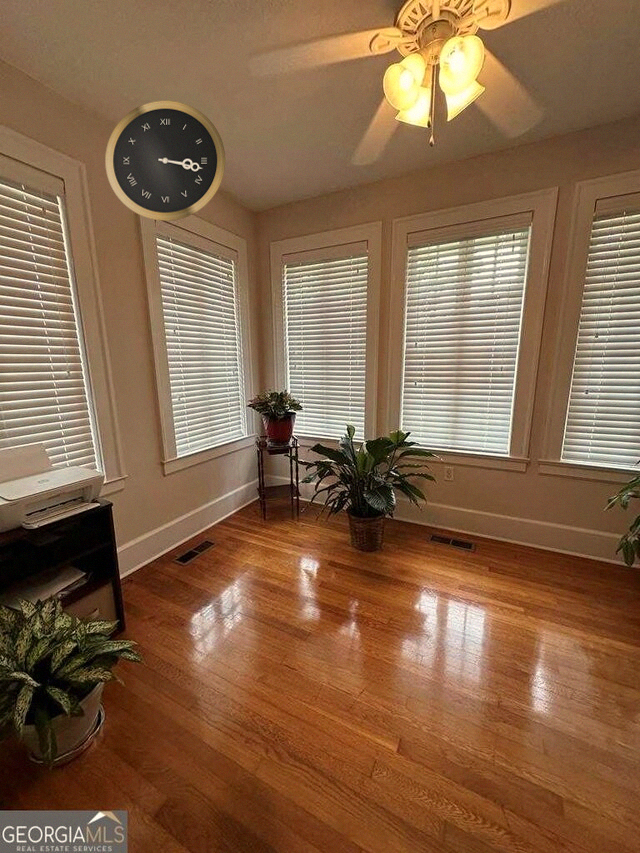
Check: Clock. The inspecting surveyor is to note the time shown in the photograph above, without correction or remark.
3:17
